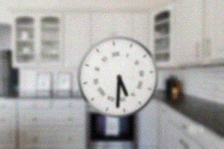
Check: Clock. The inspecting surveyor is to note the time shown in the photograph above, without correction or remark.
5:32
